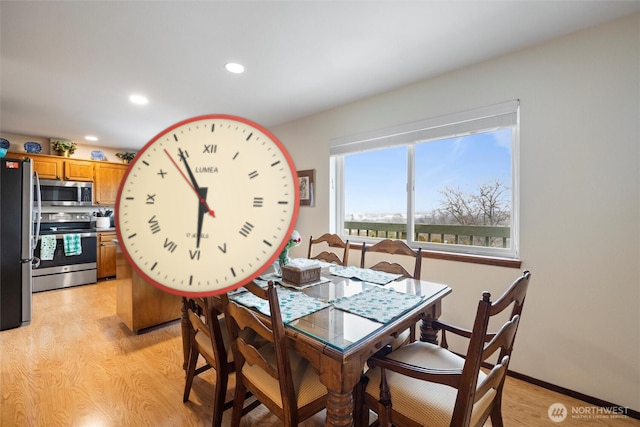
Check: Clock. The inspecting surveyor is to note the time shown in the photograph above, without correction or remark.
5:54:53
